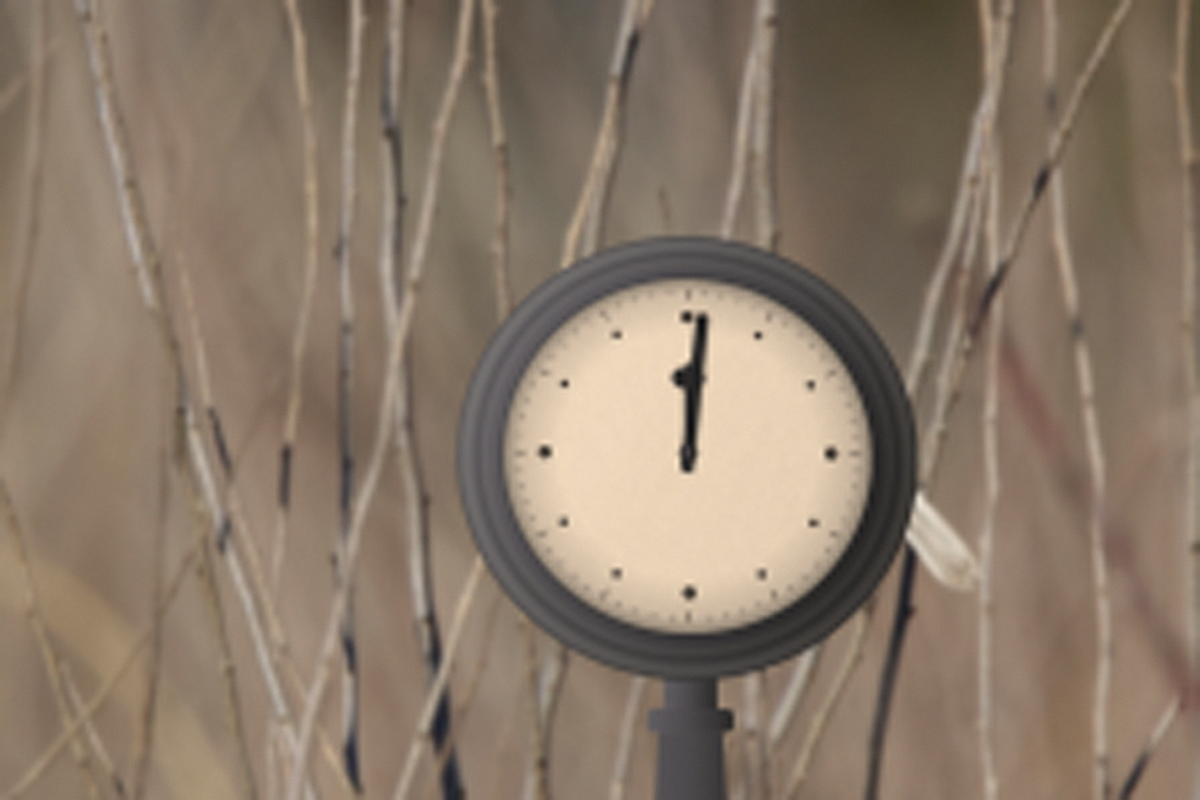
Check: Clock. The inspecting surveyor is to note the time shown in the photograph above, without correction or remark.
12:01
